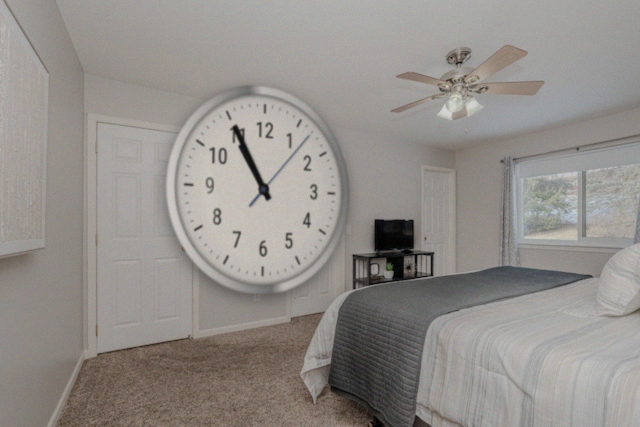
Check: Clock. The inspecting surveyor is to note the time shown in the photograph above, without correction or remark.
10:55:07
